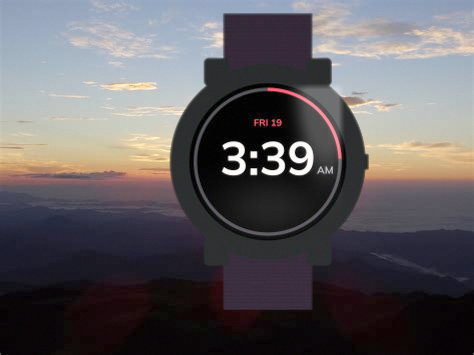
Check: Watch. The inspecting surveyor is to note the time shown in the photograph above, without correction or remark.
3:39
